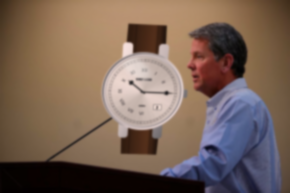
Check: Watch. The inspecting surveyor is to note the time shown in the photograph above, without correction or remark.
10:15
